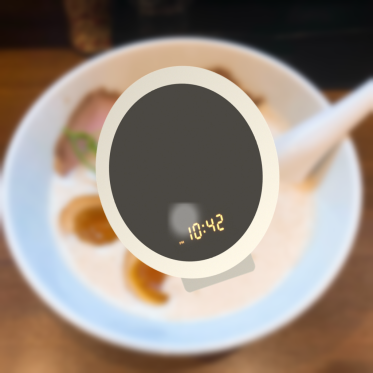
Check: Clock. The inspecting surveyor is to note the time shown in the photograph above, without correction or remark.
10:42
